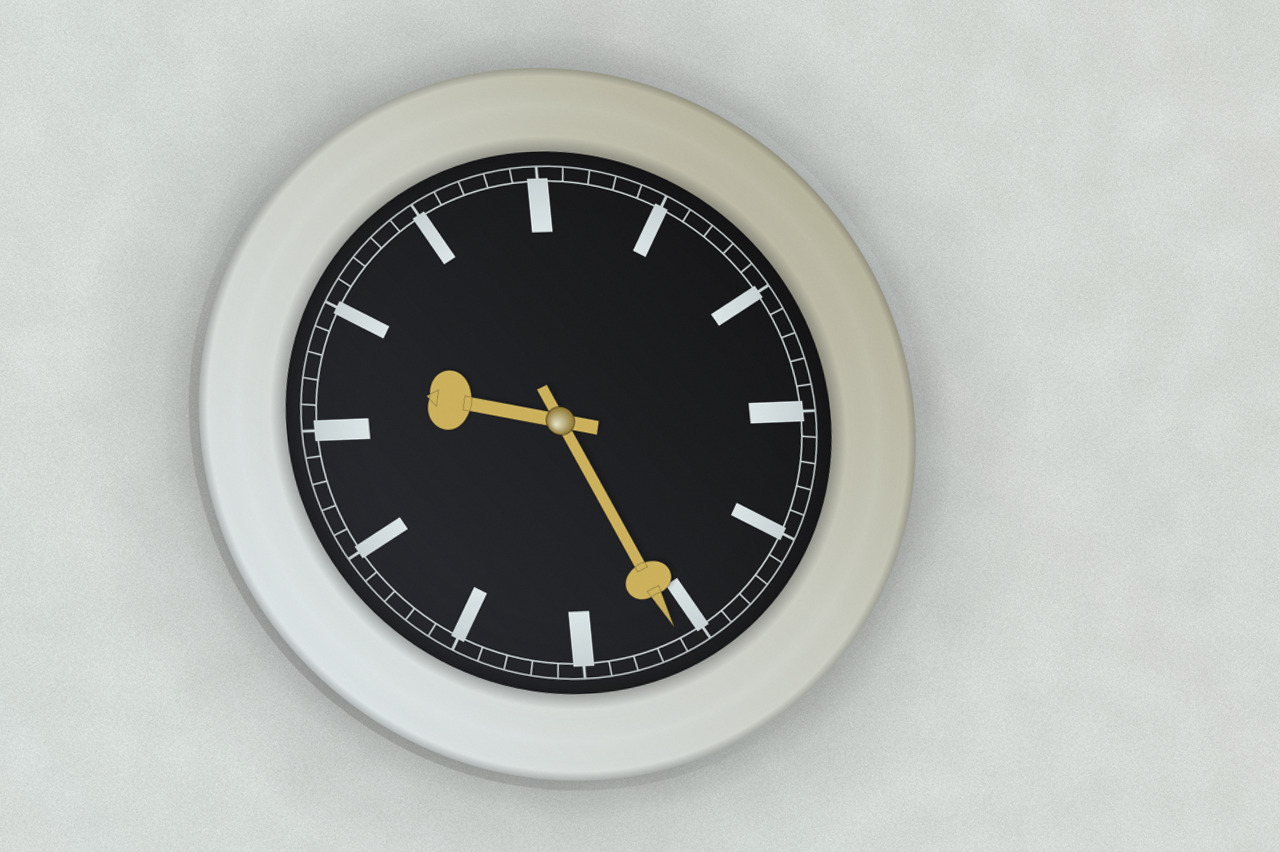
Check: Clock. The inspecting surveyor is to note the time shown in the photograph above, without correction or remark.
9:26
